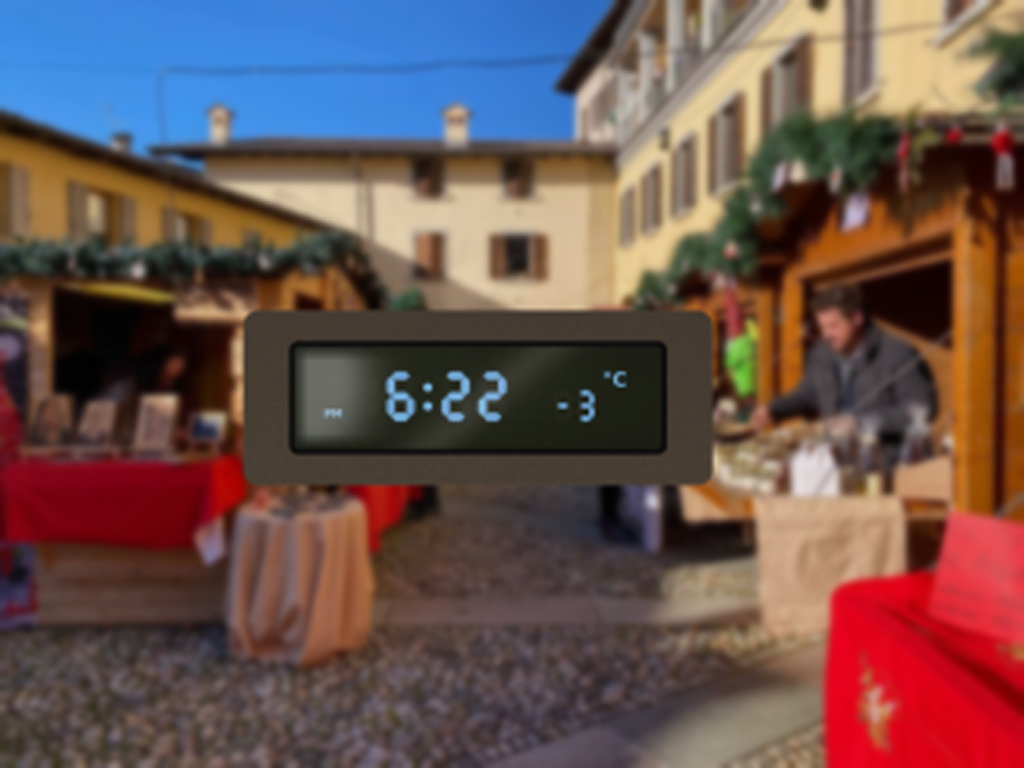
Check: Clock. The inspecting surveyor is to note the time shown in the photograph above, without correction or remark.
6:22
